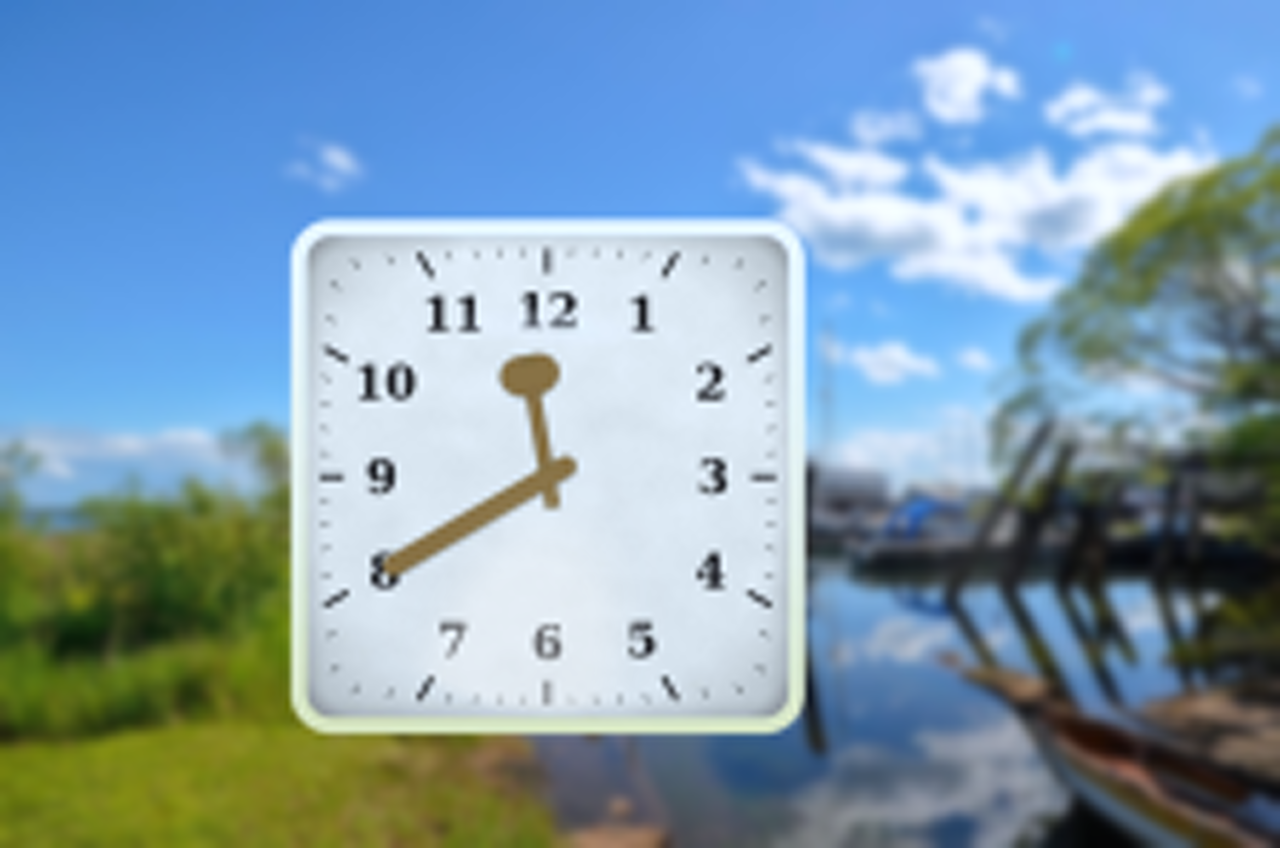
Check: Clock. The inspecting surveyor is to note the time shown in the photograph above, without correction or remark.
11:40
